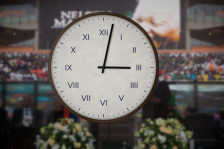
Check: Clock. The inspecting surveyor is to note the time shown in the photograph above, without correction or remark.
3:02
